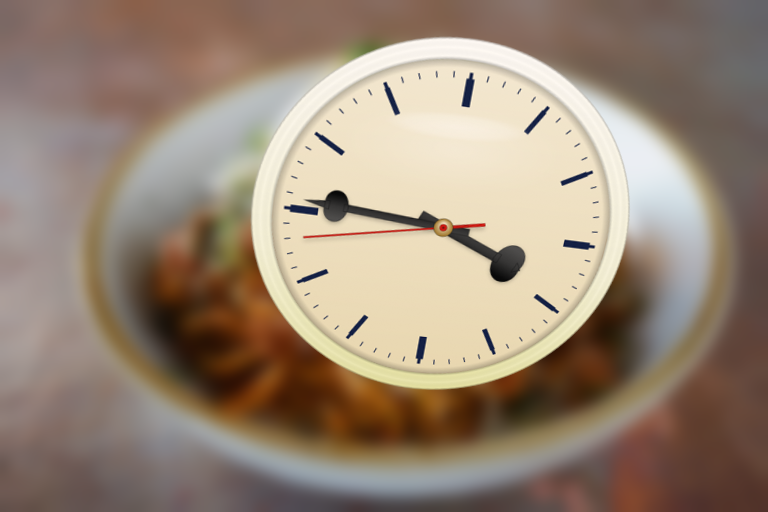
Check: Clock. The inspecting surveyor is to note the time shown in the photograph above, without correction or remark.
3:45:43
